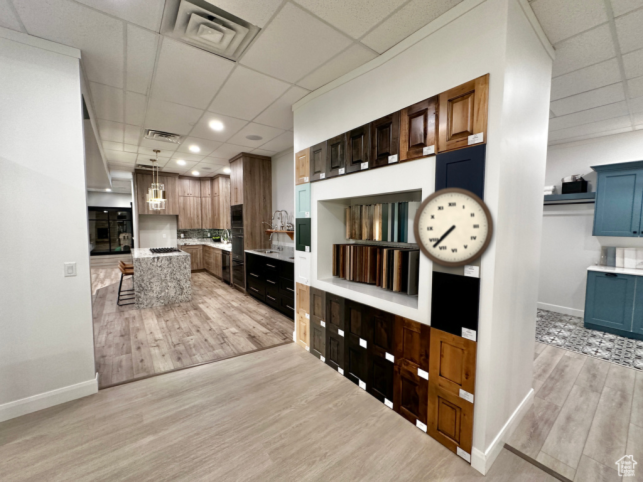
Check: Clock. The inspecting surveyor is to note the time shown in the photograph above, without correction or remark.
7:38
